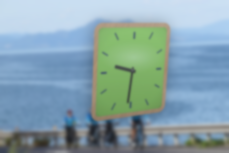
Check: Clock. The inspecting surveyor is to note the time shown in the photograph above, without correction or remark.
9:31
